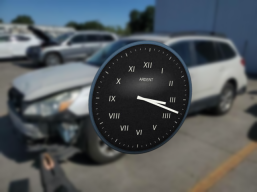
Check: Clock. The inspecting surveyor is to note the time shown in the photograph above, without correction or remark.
3:18
